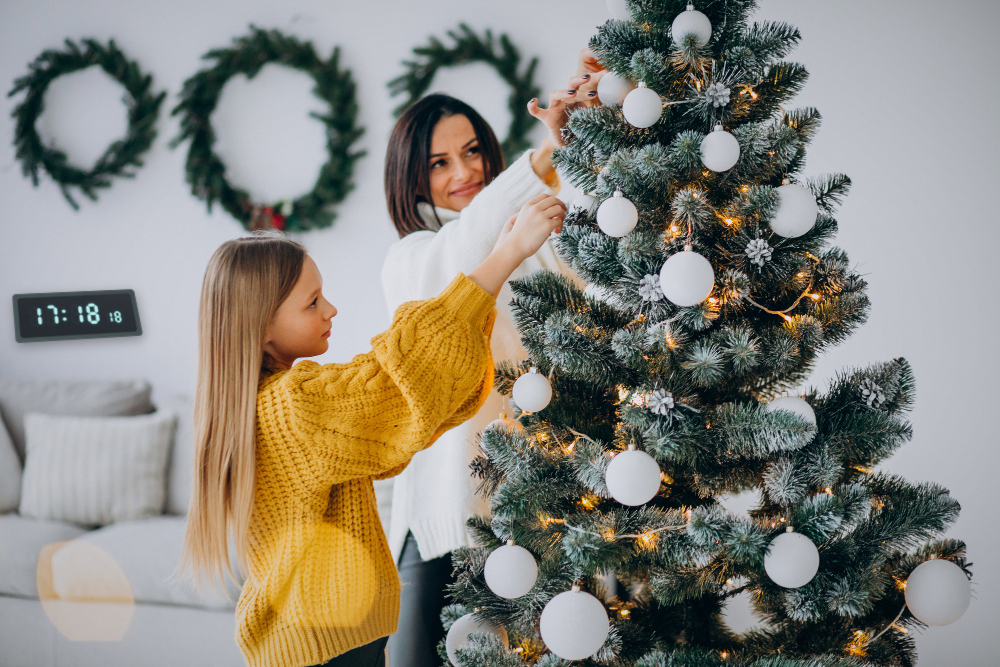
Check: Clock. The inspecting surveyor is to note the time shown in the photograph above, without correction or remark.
17:18:18
